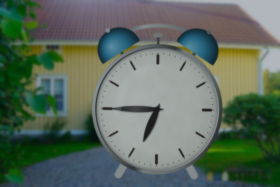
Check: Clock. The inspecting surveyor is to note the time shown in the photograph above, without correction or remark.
6:45
